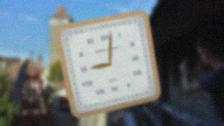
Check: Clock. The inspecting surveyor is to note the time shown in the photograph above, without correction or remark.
9:02
